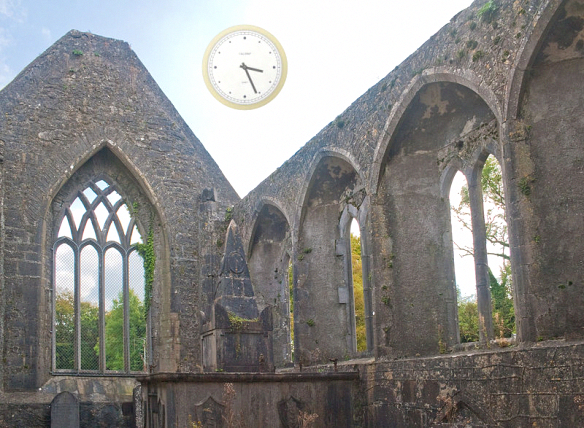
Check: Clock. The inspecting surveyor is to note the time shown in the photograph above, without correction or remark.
3:26
